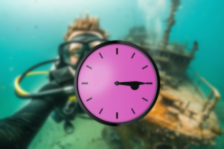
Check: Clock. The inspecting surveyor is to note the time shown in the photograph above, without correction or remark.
3:15
